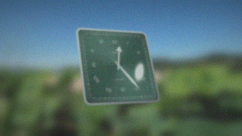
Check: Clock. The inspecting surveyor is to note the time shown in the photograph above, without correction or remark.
12:24
